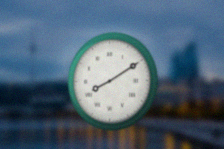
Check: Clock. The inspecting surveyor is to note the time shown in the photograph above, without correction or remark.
8:10
